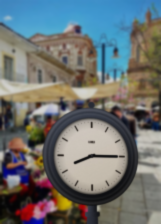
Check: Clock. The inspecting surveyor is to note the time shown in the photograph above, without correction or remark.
8:15
